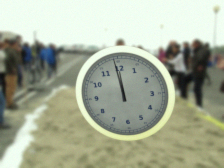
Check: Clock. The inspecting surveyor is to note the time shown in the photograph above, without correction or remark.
11:59
